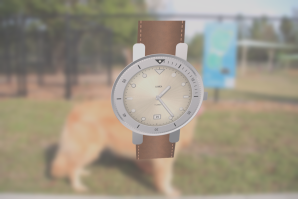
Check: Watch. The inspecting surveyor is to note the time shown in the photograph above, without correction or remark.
1:24
